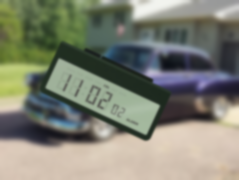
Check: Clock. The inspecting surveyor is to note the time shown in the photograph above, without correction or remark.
11:02
